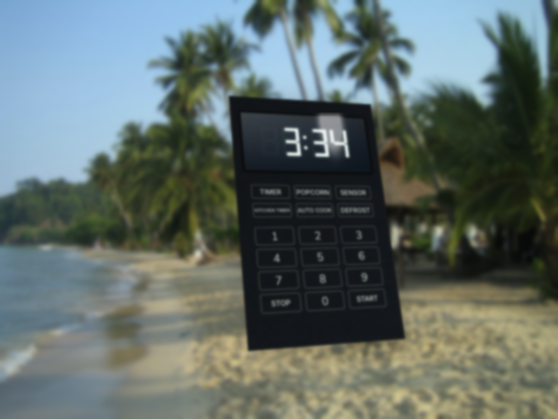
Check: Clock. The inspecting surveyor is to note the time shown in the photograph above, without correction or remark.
3:34
